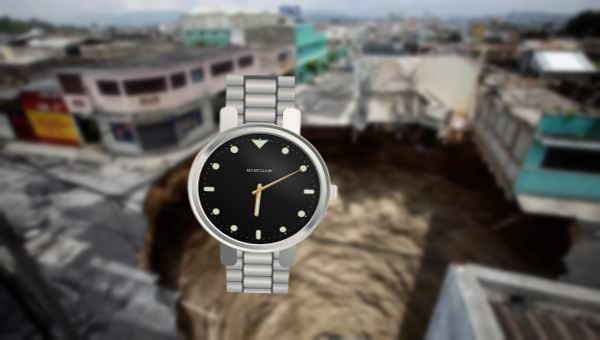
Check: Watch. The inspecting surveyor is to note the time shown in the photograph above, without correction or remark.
6:10
